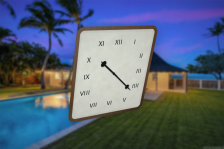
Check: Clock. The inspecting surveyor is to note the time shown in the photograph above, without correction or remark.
10:22
